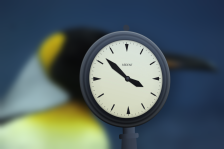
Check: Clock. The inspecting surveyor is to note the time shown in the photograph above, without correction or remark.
3:52
